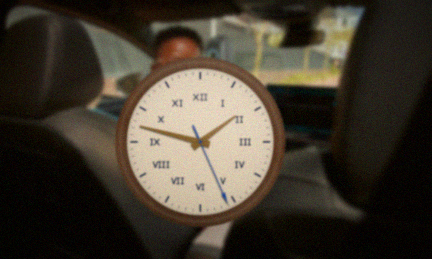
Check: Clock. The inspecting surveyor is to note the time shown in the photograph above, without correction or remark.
1:47:26
